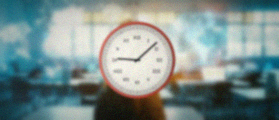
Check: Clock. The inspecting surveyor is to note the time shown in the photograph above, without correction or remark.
9:08
